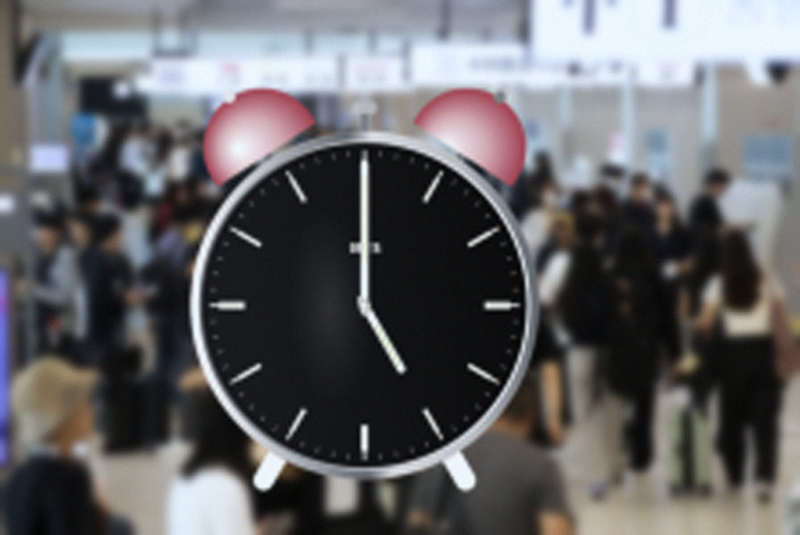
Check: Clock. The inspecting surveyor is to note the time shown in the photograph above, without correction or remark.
5:00
